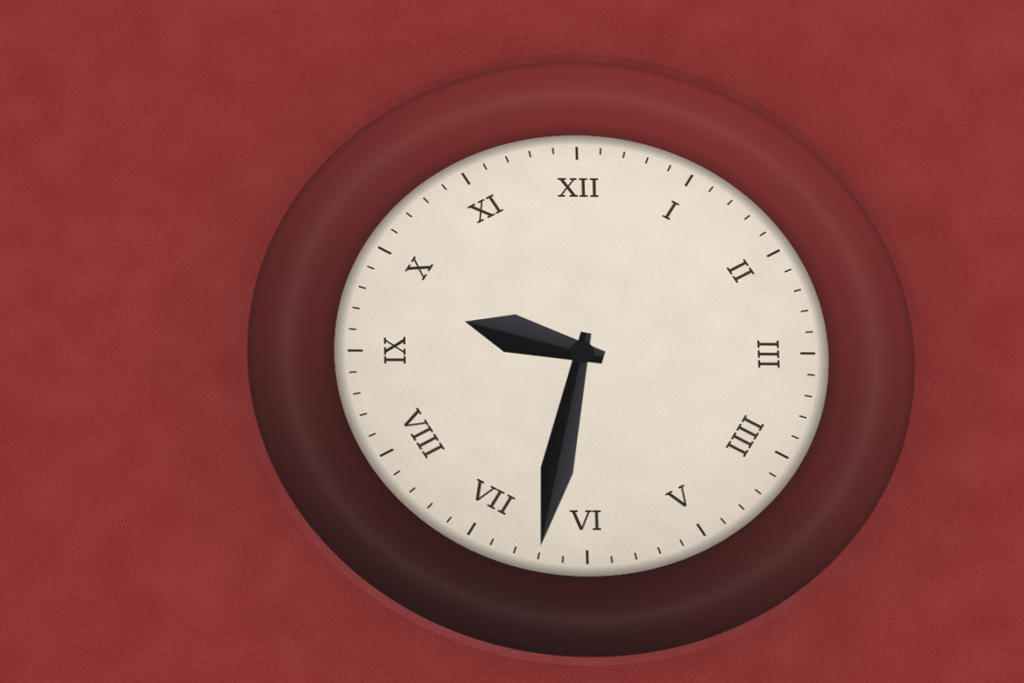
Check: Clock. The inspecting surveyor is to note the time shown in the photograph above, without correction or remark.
9:32
